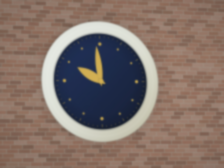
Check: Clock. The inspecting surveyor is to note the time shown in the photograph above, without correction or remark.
9:59
